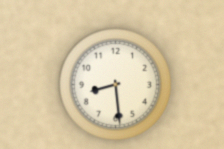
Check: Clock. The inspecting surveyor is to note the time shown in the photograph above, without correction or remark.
8:29
